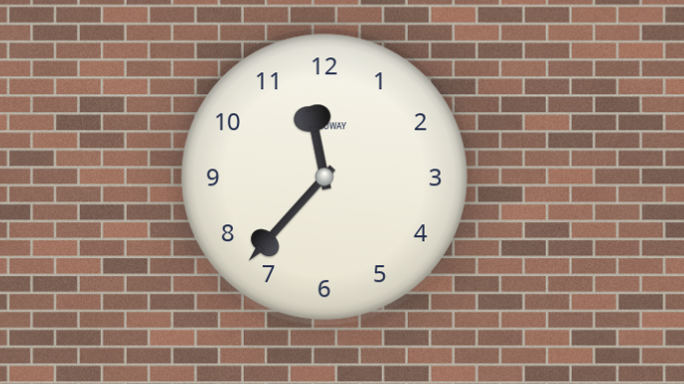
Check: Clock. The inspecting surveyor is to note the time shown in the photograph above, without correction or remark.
11:37
